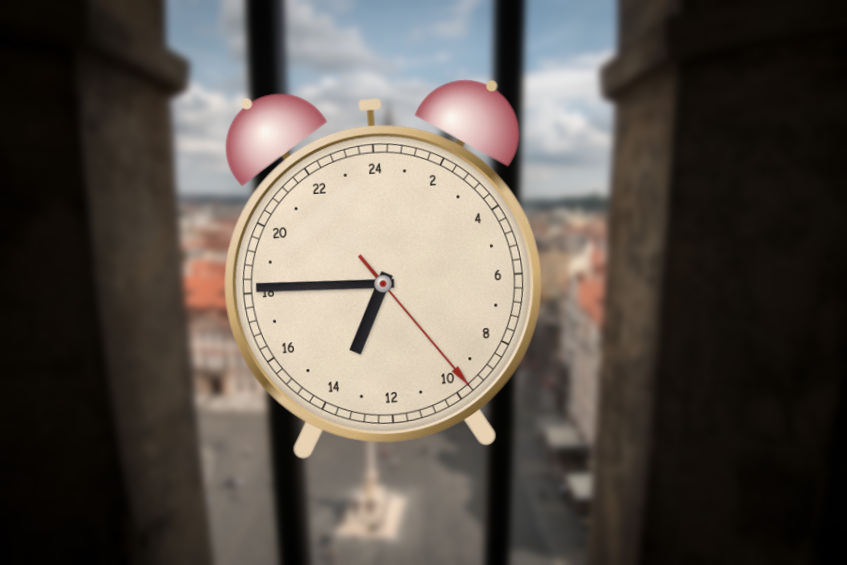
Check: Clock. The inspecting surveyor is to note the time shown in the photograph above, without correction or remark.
13:45:24
